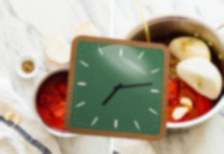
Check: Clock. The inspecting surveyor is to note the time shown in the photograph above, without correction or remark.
7:13
